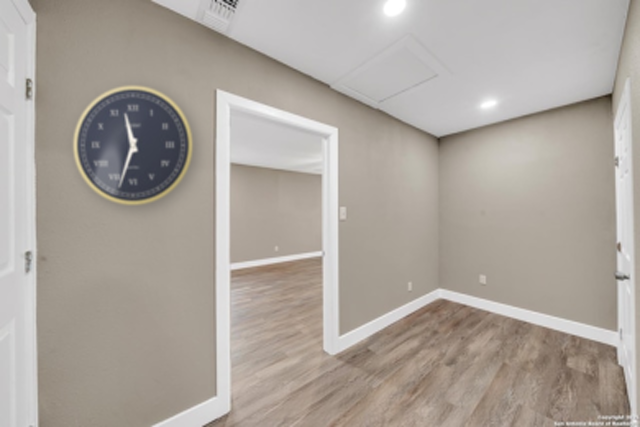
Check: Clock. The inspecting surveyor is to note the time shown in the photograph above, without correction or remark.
11:33
